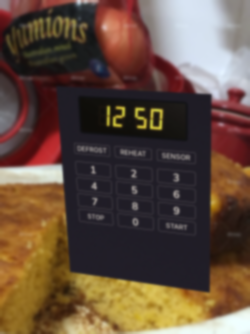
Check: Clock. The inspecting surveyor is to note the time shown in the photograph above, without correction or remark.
12:50
